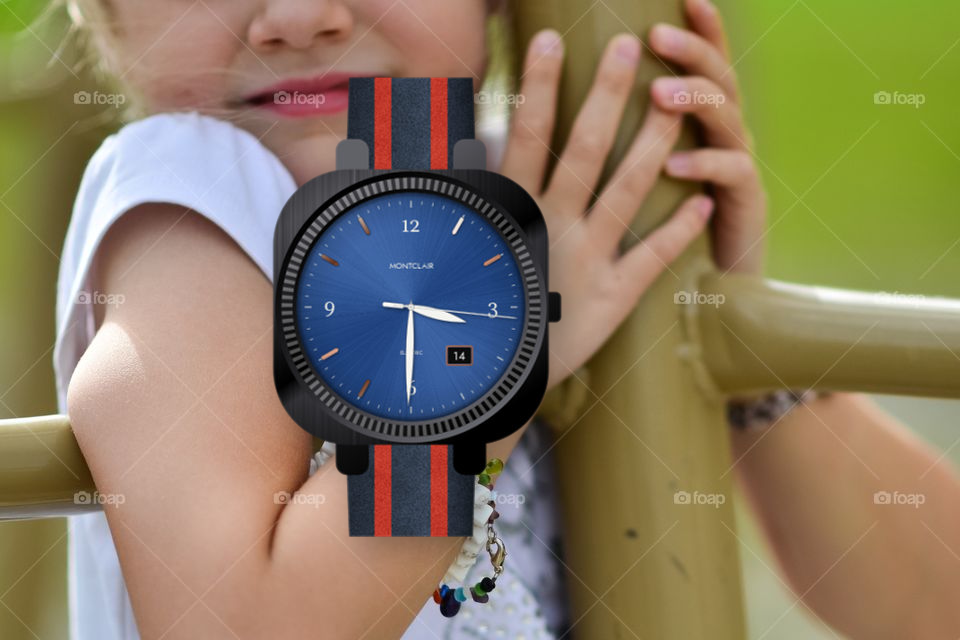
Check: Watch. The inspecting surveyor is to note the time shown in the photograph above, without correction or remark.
3:30:16
